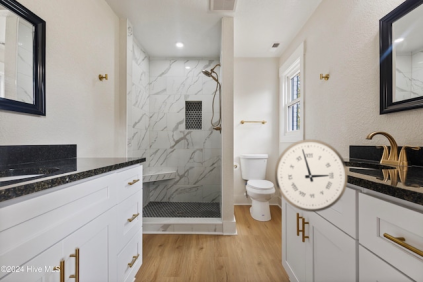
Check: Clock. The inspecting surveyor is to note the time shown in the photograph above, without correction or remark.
2:58
